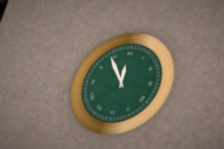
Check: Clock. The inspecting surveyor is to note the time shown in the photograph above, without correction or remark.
11:54
